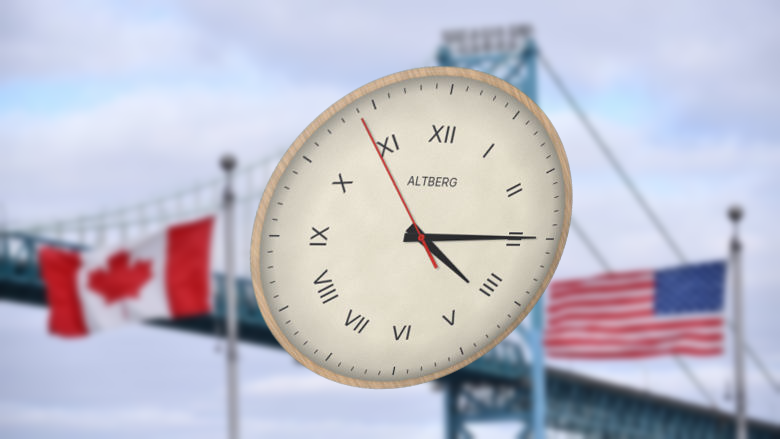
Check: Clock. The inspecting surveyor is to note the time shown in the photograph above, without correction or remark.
4:14:54
